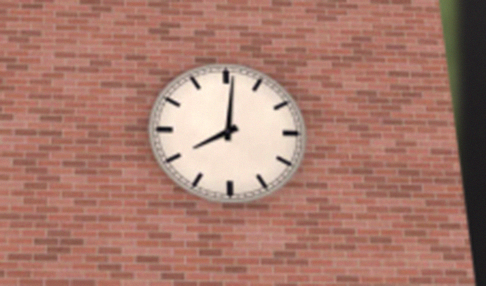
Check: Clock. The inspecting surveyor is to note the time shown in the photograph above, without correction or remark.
8:01
